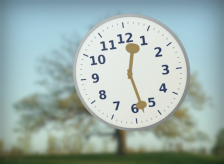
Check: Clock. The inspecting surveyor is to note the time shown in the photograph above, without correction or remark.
12:28
